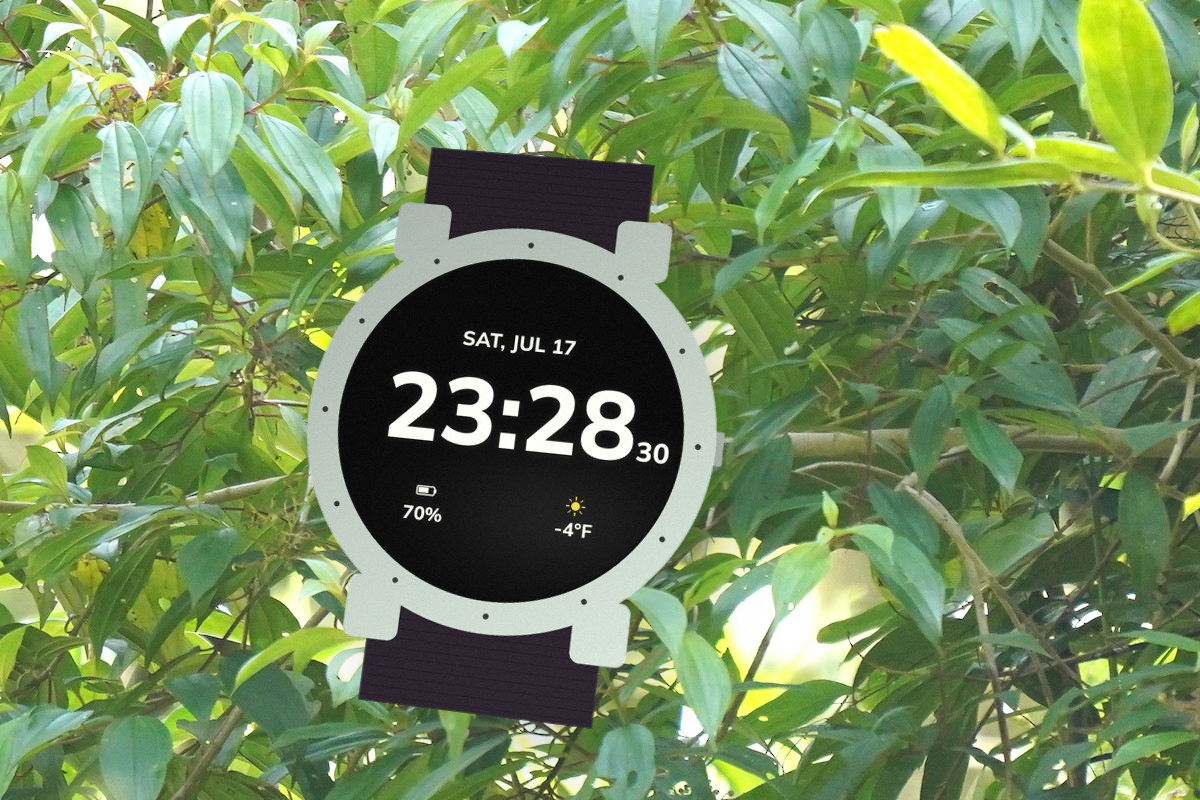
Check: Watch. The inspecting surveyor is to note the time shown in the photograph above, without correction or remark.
23:28:30
